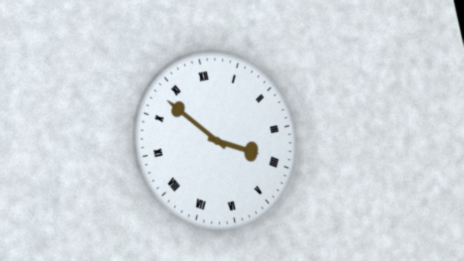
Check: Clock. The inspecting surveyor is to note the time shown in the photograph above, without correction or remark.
3:53
